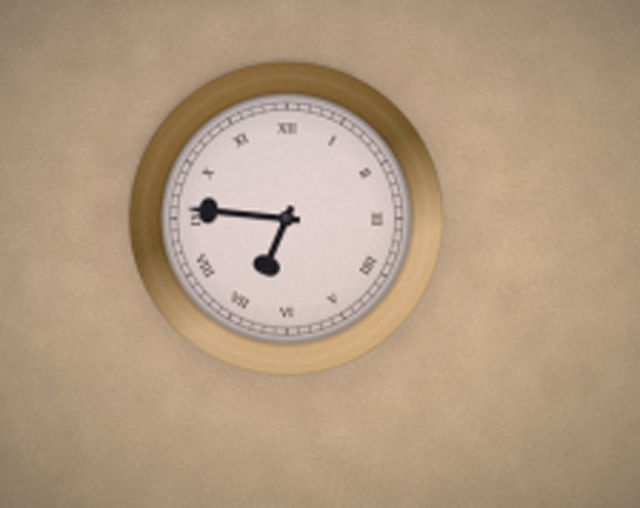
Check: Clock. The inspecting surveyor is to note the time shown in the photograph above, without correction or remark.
6:46
